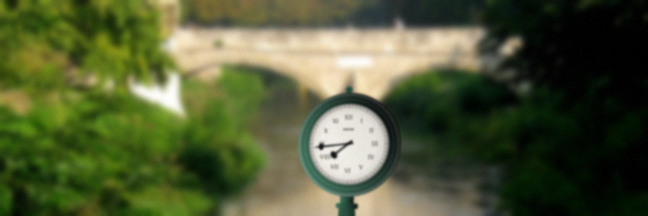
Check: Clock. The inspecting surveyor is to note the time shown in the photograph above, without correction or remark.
7:44
